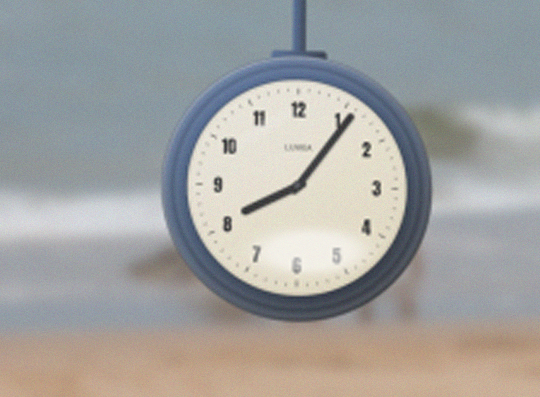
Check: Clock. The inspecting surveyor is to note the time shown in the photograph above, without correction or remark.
8:06
